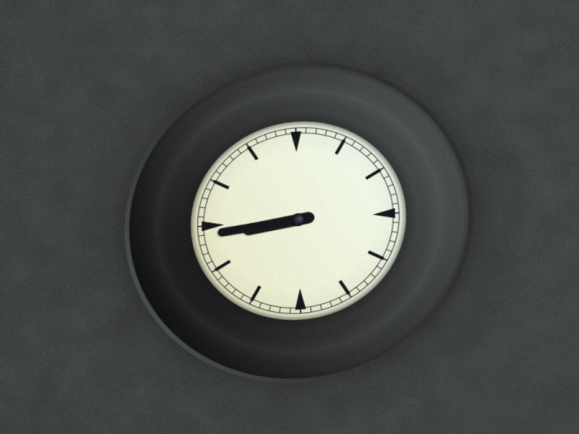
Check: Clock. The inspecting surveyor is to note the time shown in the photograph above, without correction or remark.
8:44
